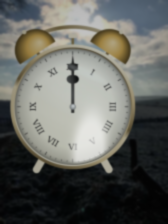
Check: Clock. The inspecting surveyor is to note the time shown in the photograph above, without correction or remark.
12:00
